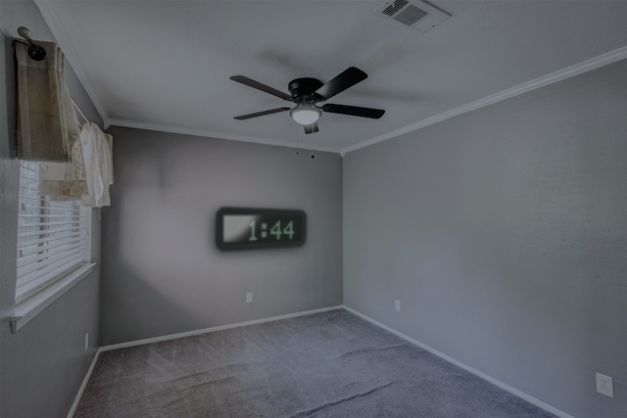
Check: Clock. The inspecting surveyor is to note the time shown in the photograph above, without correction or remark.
1:44
